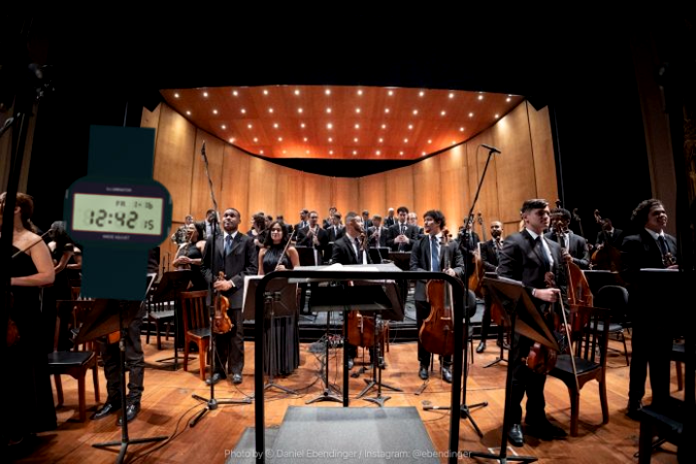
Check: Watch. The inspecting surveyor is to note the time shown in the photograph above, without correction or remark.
12:42:15
